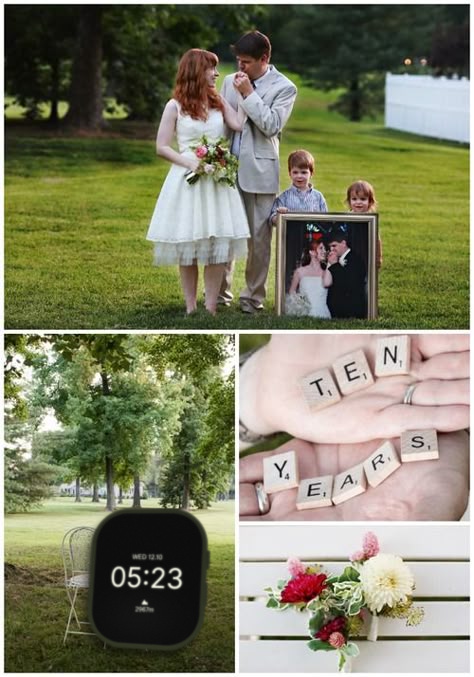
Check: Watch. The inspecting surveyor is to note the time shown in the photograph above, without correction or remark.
5:23
